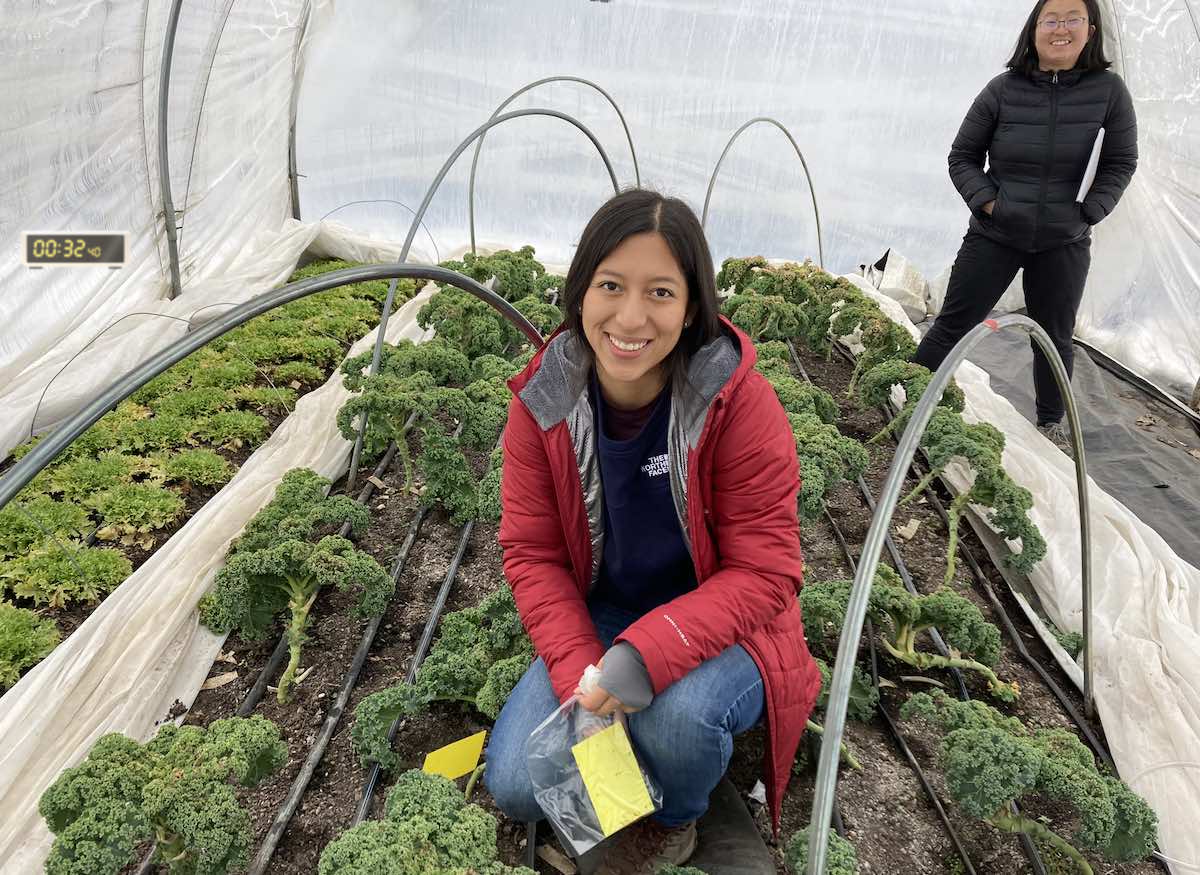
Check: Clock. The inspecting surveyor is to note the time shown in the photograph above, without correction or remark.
0:32
